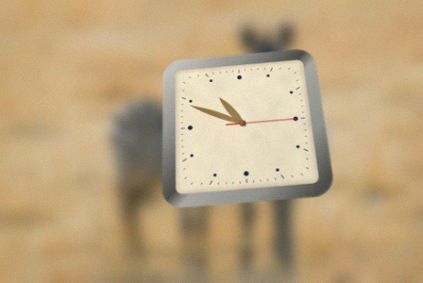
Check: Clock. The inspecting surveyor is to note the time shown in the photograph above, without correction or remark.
10:49:15
